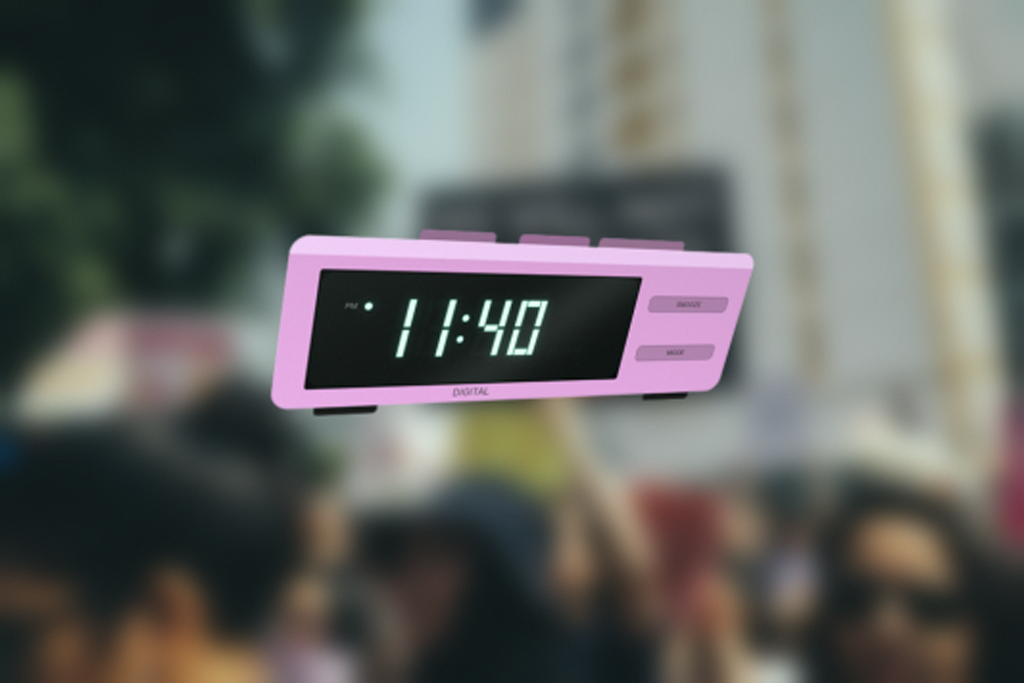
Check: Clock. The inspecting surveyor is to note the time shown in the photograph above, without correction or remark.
11:40
